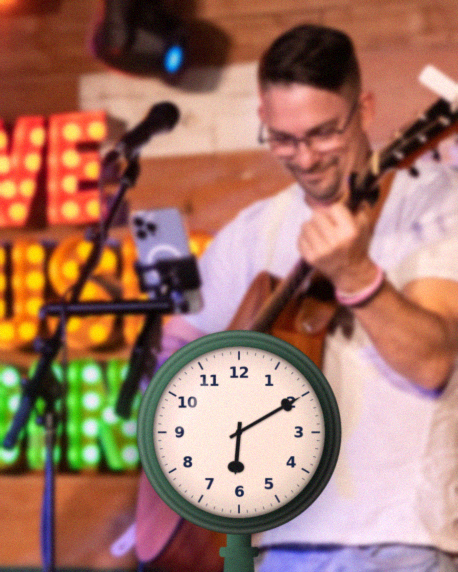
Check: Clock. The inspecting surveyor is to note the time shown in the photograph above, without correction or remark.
6:10
